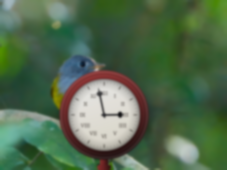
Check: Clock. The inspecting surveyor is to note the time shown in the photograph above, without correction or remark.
2:58
